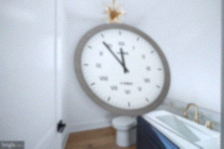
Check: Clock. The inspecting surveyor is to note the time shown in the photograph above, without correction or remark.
11:54
